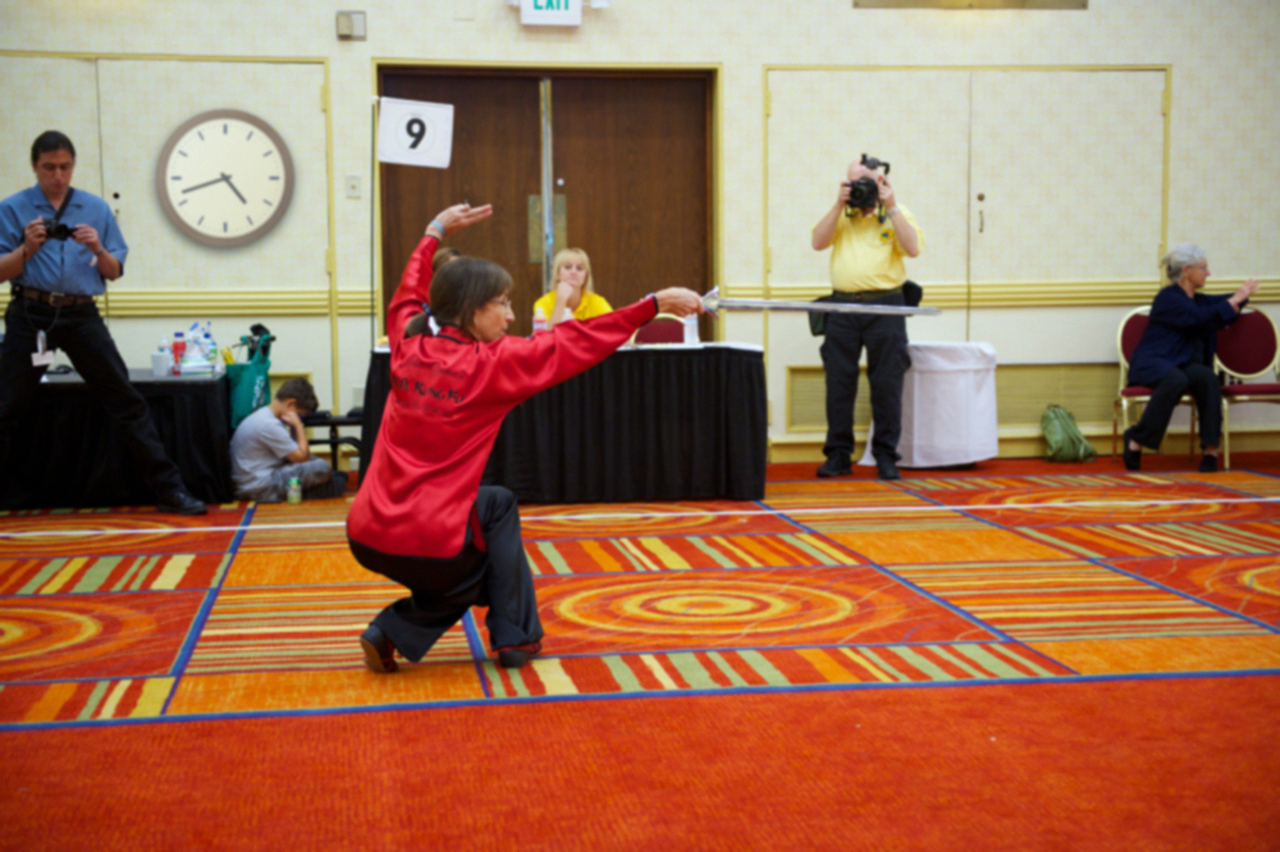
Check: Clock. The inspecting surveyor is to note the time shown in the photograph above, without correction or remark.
4:42
